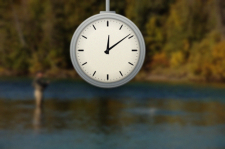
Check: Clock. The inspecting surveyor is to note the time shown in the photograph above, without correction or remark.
12:09
